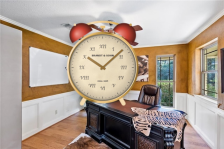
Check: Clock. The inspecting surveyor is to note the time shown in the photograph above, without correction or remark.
10:08
